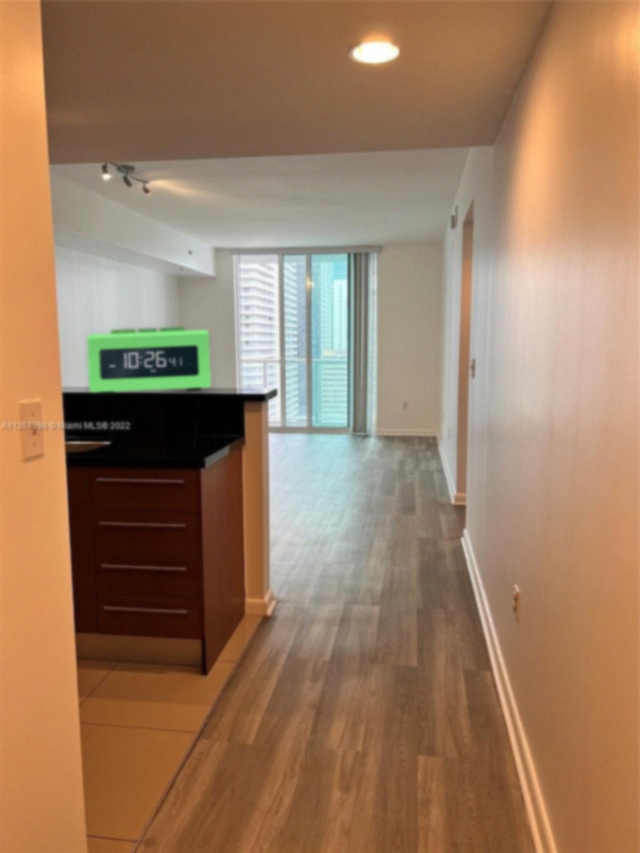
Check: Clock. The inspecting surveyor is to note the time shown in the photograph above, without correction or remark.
10:26
